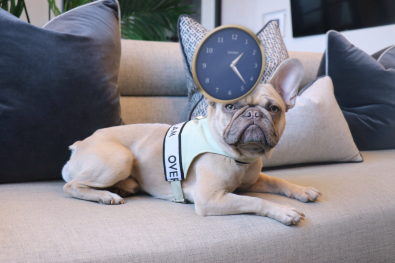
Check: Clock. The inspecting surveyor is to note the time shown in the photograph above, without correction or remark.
1:23
